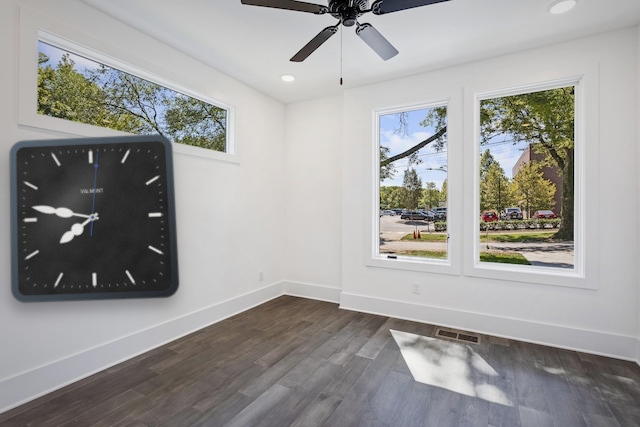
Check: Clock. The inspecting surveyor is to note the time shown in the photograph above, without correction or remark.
7:47:01
